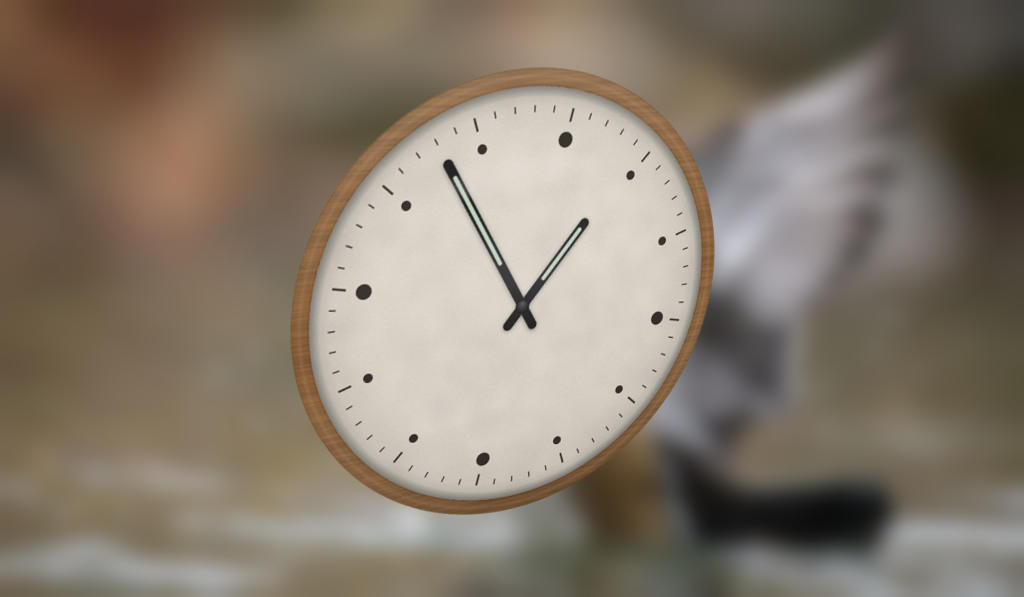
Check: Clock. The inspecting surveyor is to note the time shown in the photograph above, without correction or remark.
12:53
